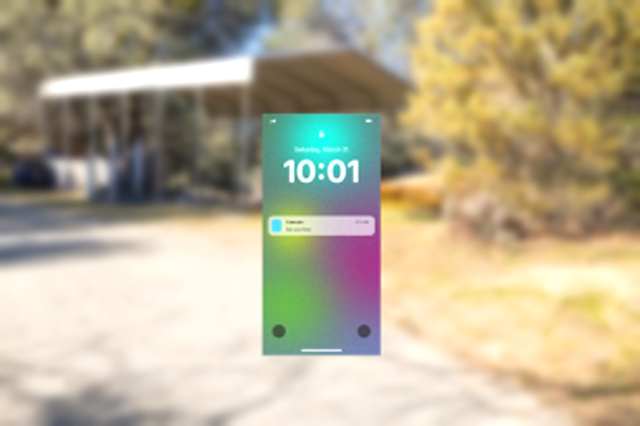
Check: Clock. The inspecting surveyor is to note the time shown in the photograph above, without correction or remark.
10:01
